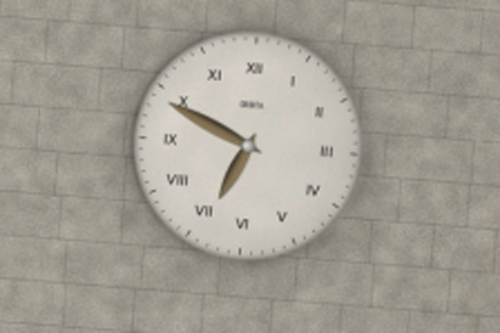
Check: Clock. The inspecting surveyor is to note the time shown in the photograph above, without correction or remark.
6:49
